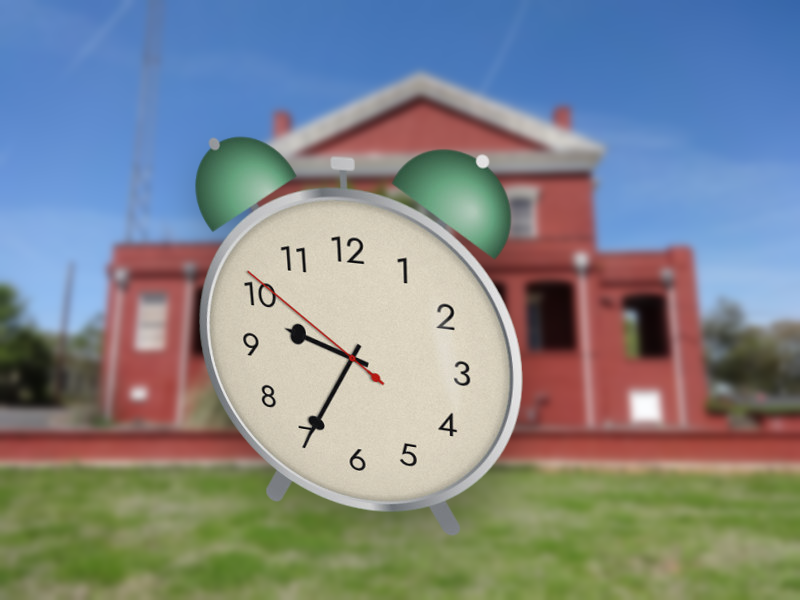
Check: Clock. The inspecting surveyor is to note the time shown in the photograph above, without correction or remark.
9:34:51
